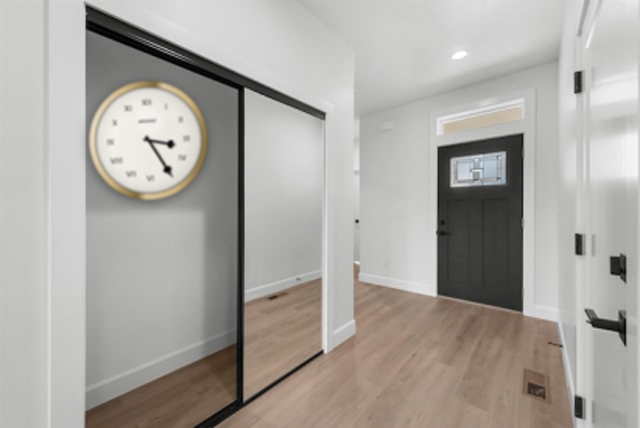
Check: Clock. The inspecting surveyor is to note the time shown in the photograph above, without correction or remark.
3:25
